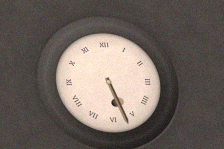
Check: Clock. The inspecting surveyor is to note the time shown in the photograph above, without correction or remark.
5:27
